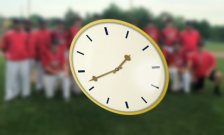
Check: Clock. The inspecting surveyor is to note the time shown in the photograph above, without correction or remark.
1:42
